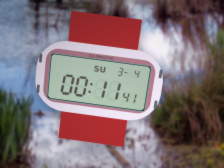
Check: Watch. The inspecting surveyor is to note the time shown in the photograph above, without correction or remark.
0:11:41
